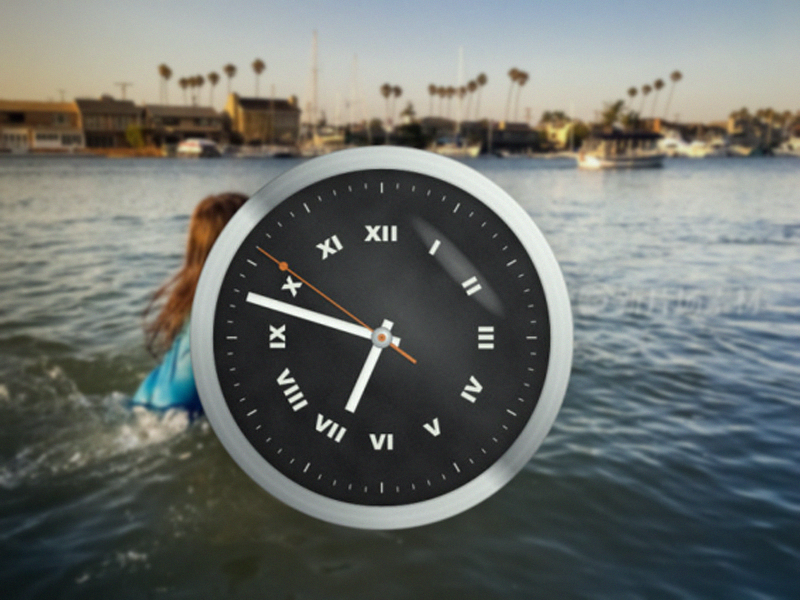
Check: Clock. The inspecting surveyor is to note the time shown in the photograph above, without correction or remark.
6:47:51
